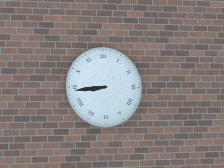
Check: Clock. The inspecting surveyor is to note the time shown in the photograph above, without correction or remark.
8:44
